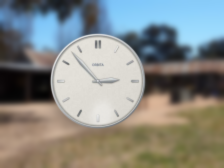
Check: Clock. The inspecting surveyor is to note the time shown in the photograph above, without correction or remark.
2:53
